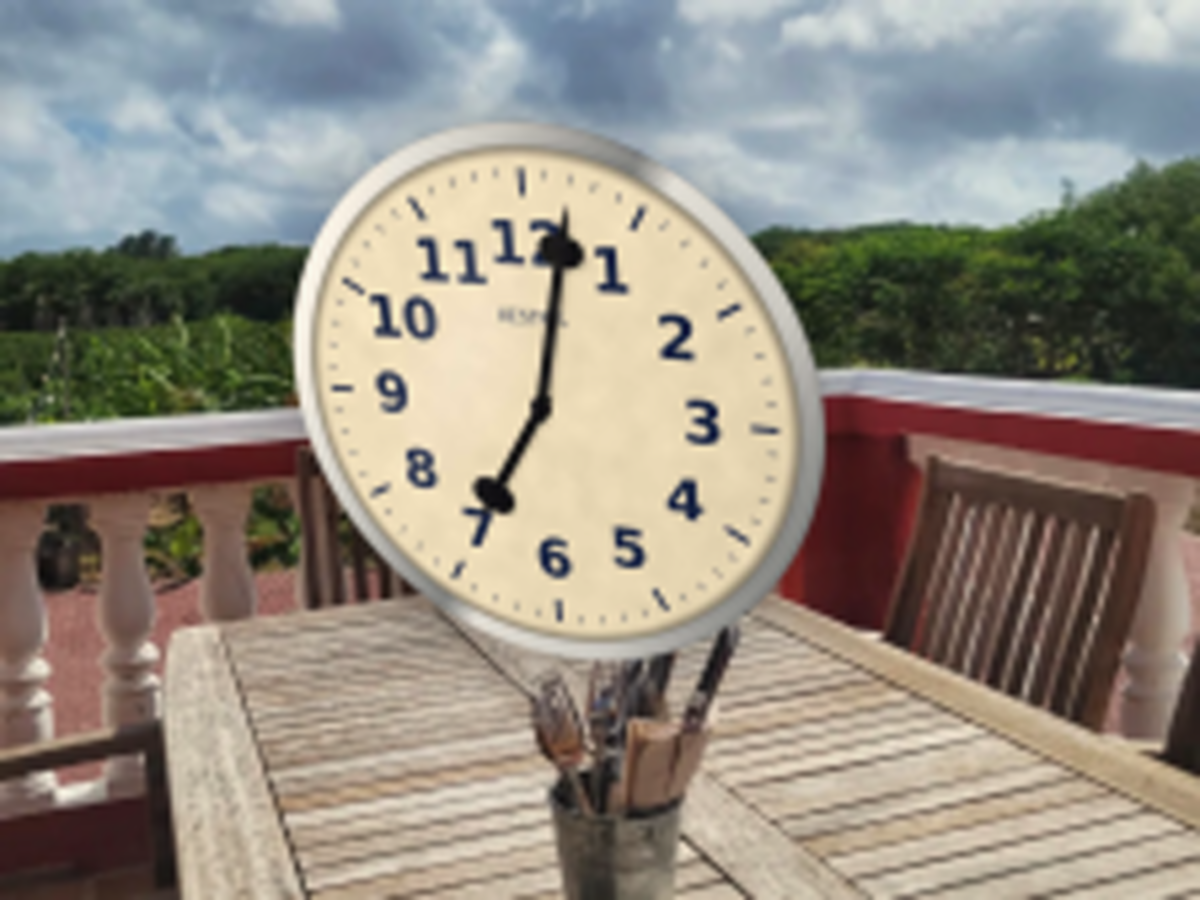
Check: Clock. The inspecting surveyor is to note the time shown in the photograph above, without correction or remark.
7:02
